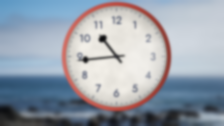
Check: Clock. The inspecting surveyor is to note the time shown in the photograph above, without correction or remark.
10:44
